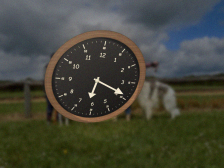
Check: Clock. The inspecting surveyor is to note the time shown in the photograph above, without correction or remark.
6:19
